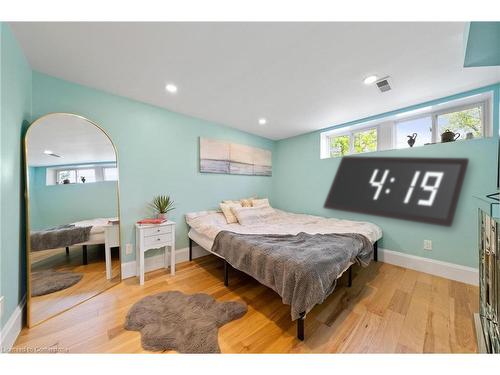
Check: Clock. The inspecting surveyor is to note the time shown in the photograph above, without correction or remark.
4:19
